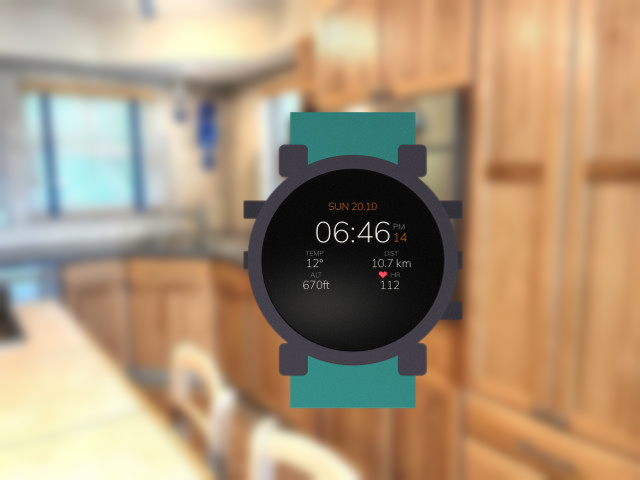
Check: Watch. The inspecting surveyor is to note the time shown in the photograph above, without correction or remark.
6:46:14
